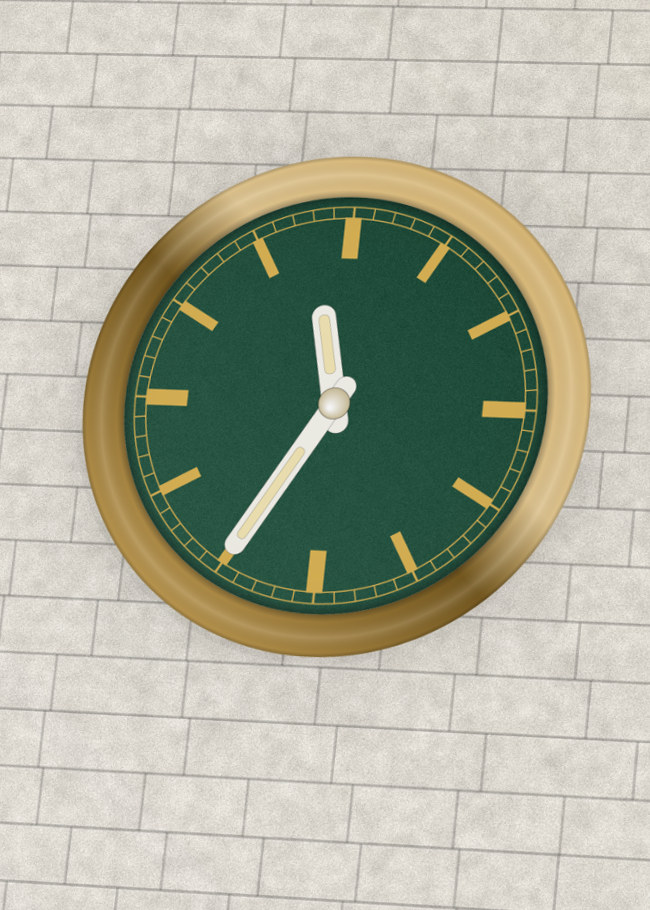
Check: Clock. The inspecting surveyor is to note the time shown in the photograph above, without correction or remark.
11:35
